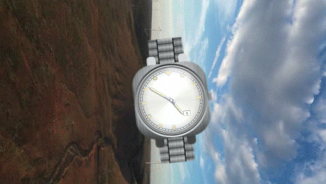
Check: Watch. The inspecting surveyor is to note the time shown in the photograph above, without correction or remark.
4:51
